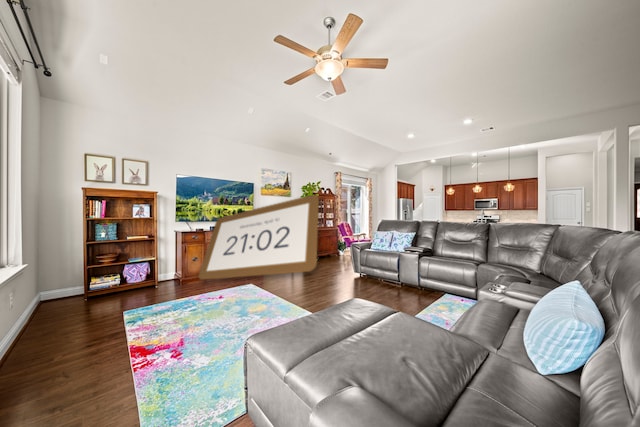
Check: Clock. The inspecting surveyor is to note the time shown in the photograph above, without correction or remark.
21:02
